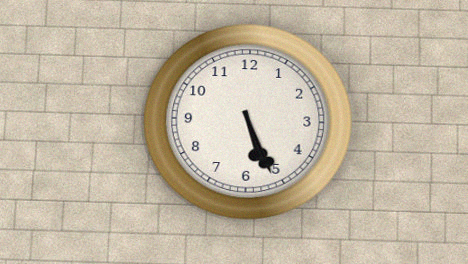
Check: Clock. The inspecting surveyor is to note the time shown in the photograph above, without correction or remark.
5:26
